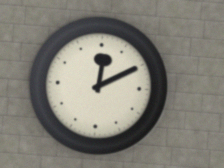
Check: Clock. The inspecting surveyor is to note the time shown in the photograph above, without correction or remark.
12:10
